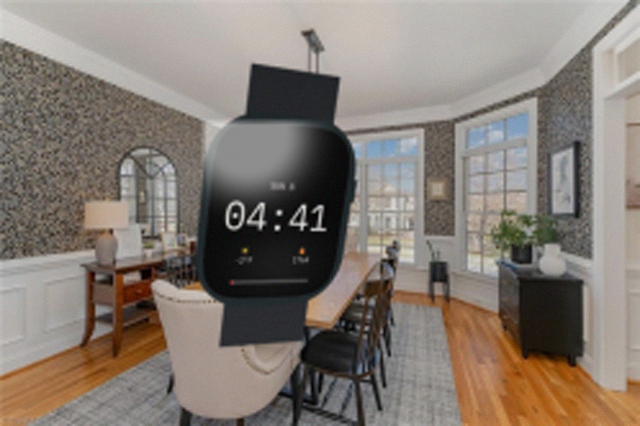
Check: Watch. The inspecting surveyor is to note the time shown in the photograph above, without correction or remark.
4:41
